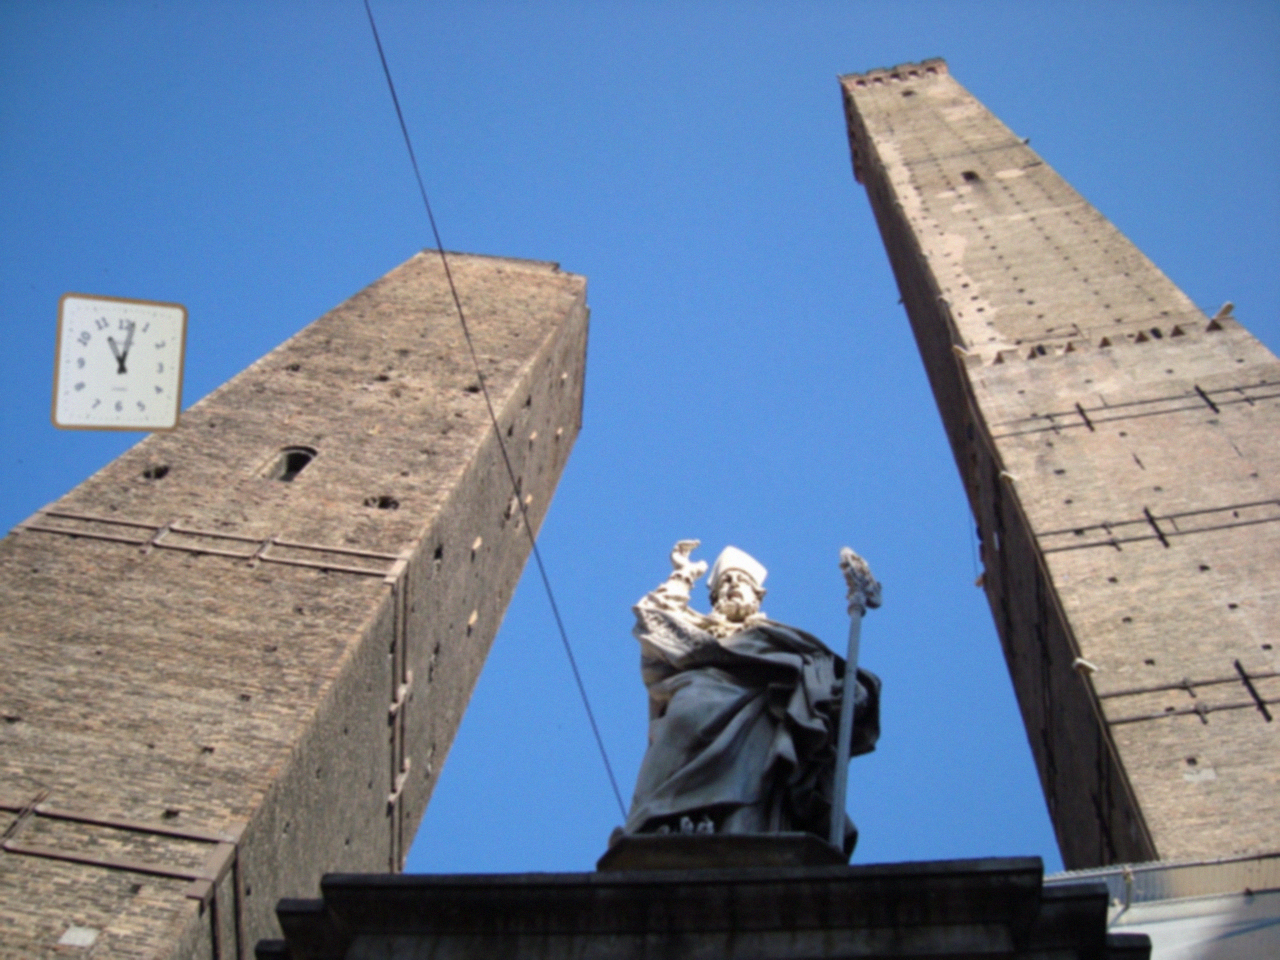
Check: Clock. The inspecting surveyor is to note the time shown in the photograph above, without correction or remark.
11:02
